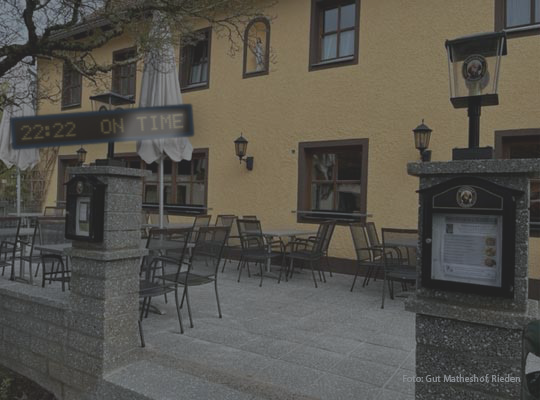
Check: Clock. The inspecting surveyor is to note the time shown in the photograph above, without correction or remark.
22:22
